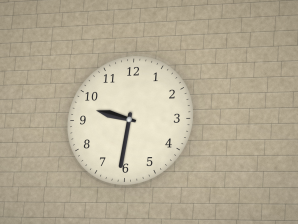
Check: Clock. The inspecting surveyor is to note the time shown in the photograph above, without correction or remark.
9:31
